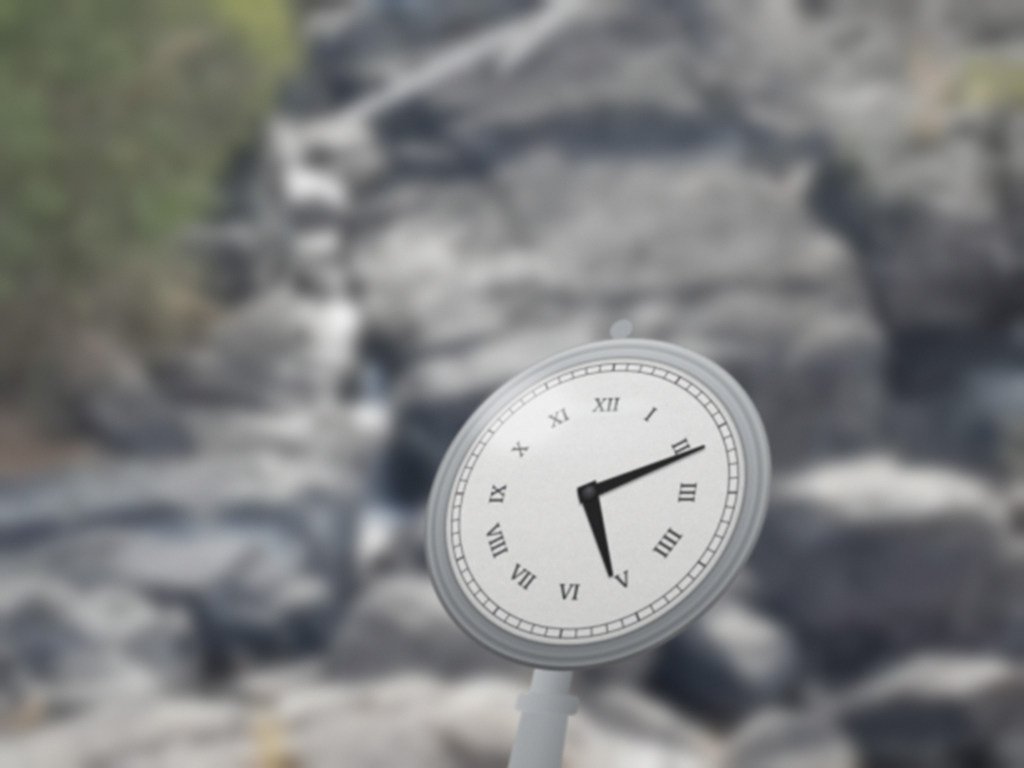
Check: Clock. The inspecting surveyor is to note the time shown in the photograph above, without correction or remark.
5:11
